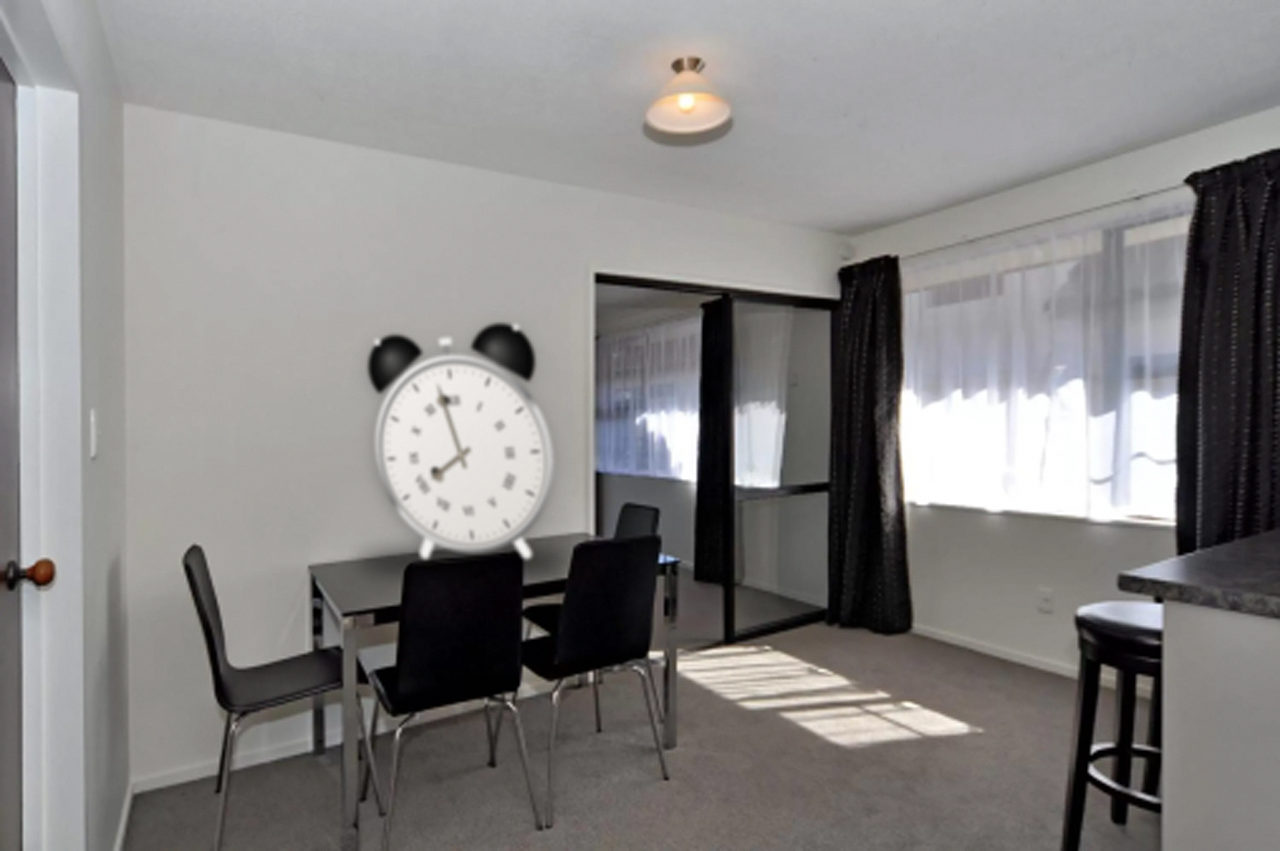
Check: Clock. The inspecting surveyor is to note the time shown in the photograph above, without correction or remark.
7:58
